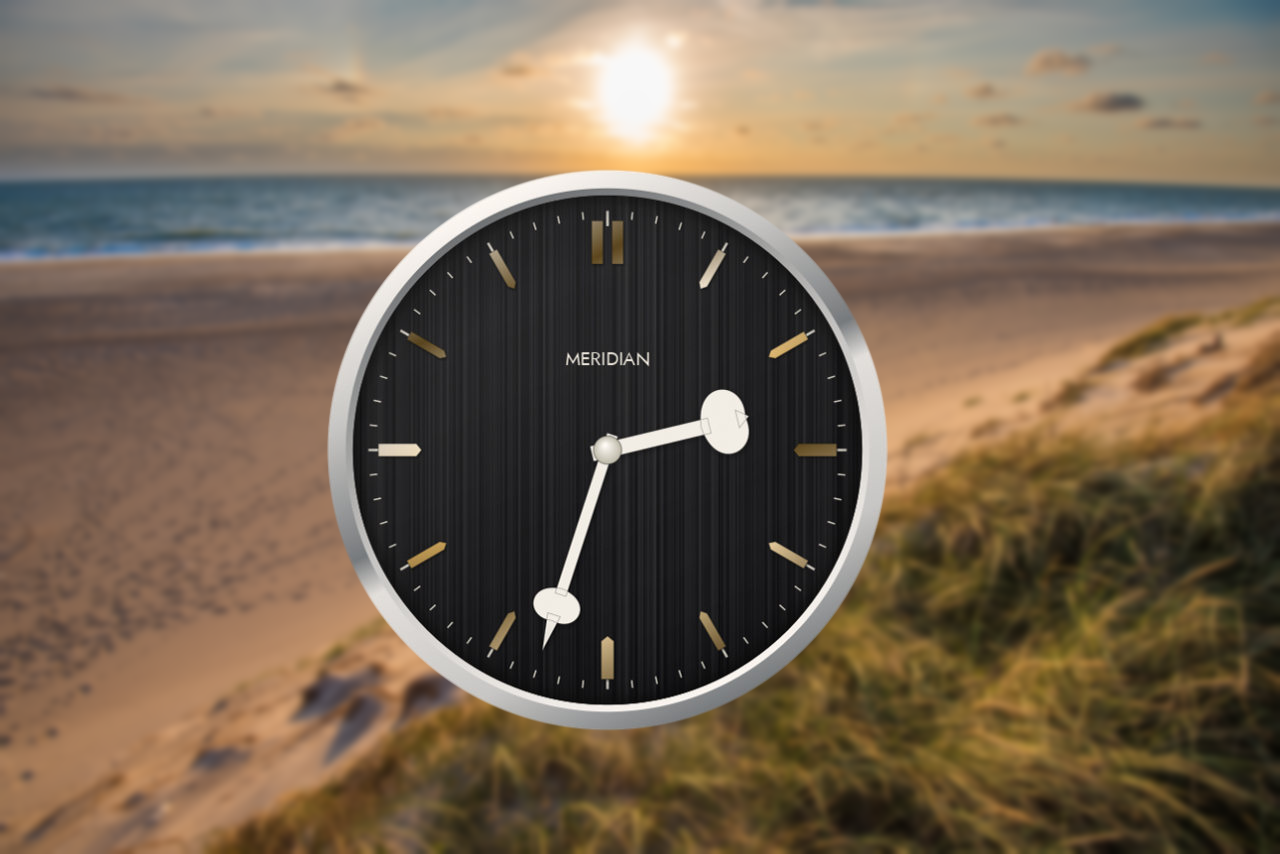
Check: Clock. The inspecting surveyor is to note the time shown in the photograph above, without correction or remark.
2:33
